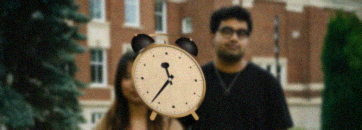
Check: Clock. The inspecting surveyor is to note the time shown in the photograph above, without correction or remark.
11:37
